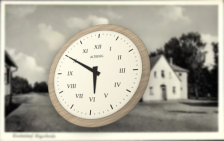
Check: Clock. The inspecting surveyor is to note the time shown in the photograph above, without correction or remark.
5:50
